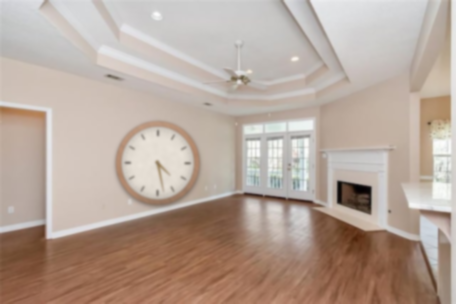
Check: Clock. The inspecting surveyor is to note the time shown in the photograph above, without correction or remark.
4:28
